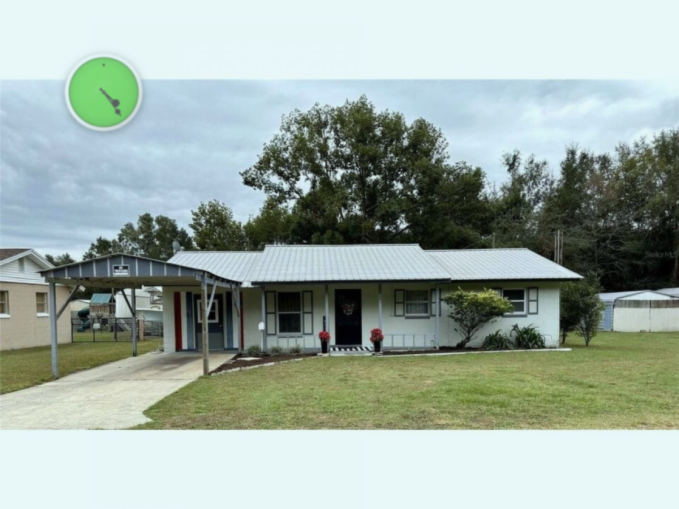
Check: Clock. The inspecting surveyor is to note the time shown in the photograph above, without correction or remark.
4:24
